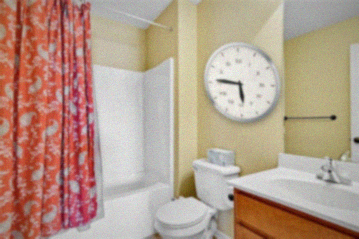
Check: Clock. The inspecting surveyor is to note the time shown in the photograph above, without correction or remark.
5:46
